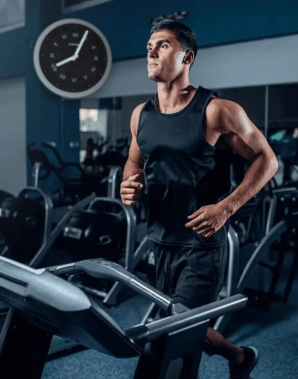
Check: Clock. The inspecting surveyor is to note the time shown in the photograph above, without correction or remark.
8:04
